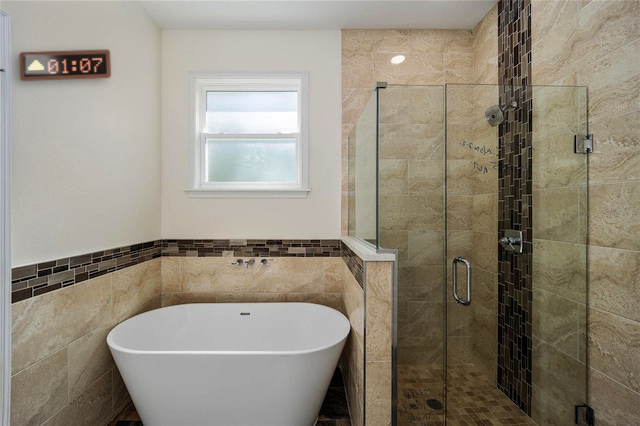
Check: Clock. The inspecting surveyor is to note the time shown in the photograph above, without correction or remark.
1:07
